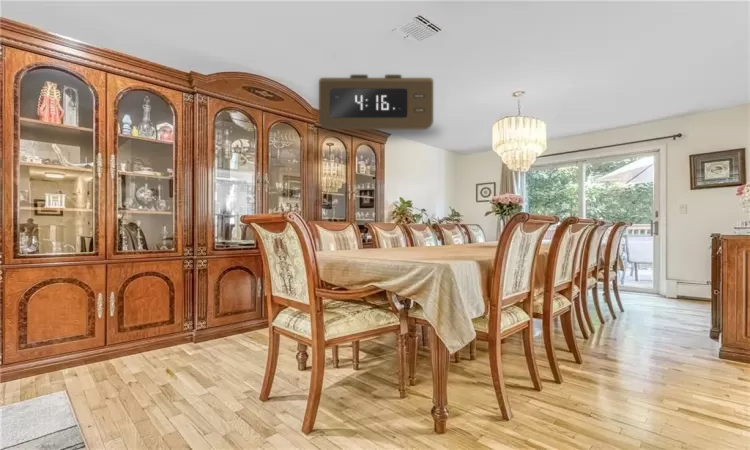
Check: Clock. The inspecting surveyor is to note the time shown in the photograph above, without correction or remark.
4:16
